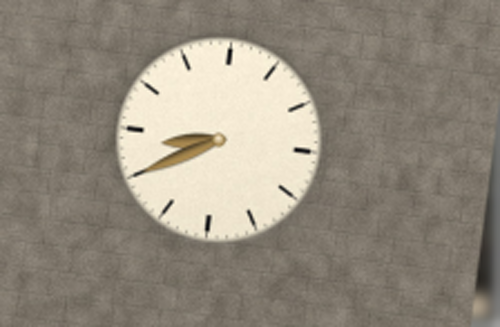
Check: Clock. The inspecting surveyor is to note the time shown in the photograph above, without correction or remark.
8:40
